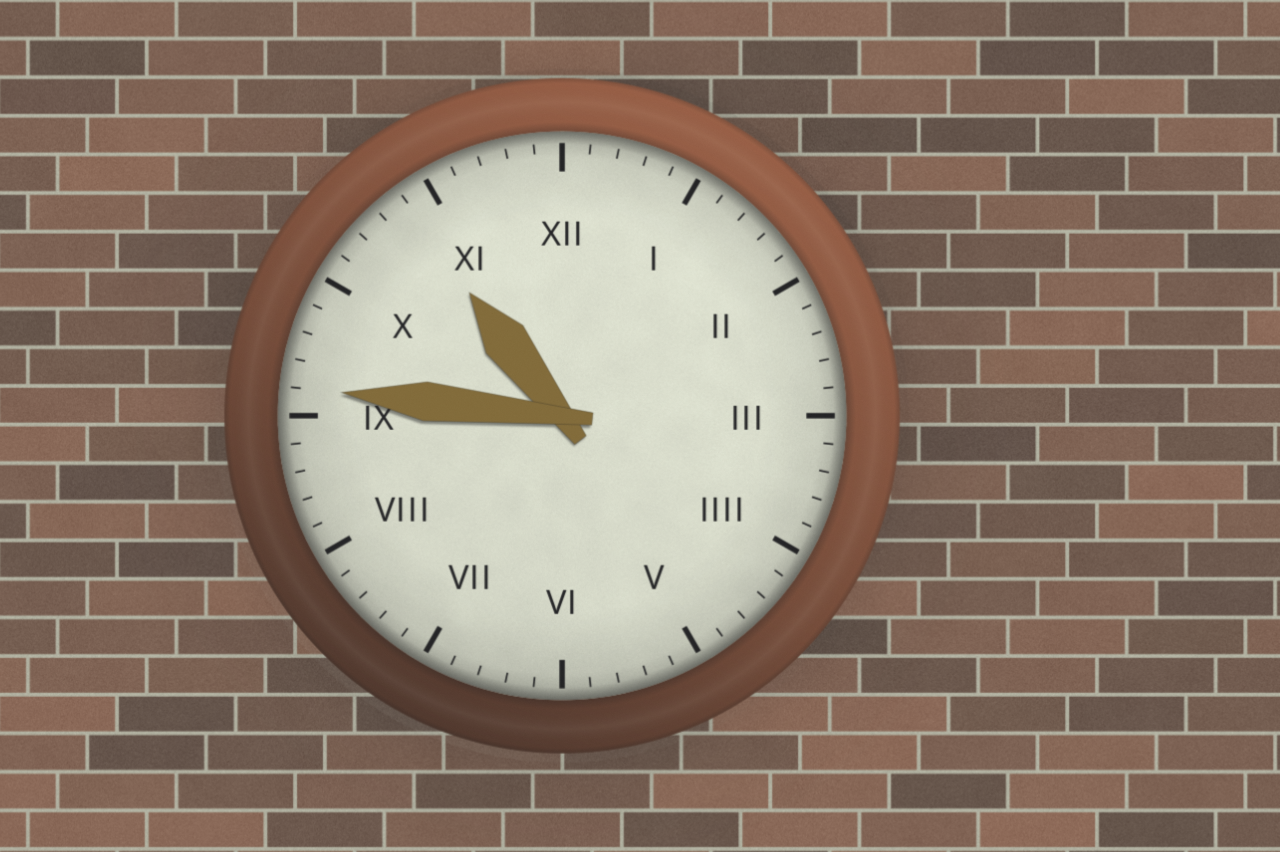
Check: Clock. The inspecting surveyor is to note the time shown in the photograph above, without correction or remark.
10:46
